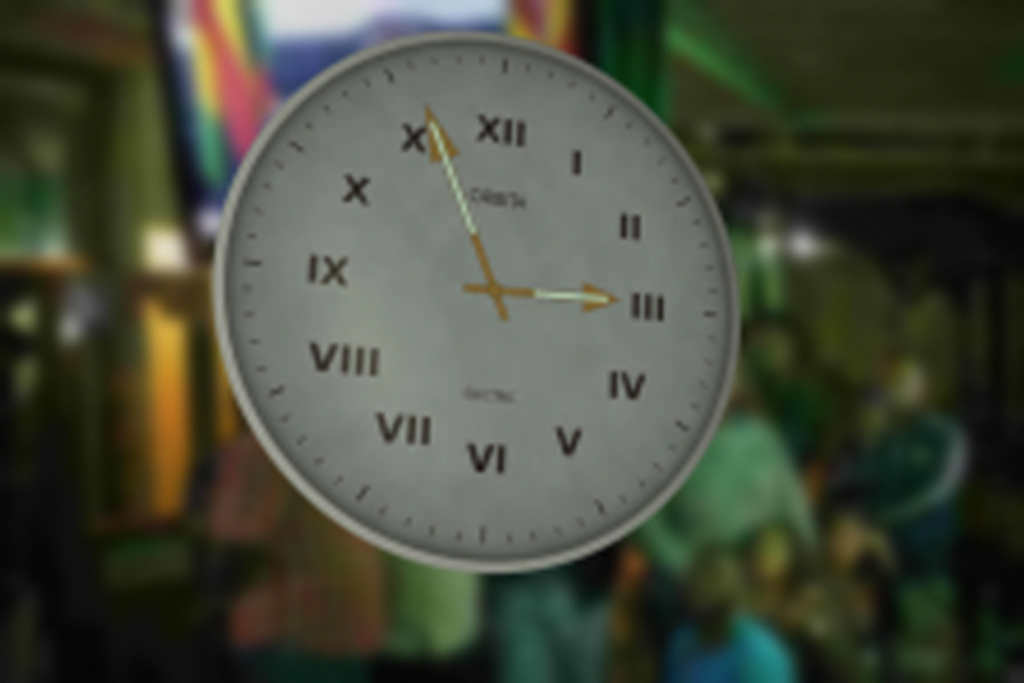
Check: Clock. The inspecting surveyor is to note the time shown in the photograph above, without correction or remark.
2:56
